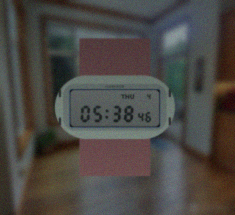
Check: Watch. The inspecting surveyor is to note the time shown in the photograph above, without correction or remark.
5:38:46
